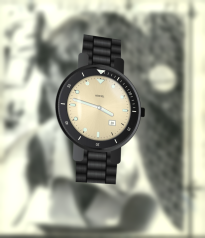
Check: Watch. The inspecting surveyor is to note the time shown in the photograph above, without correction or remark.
3:47
